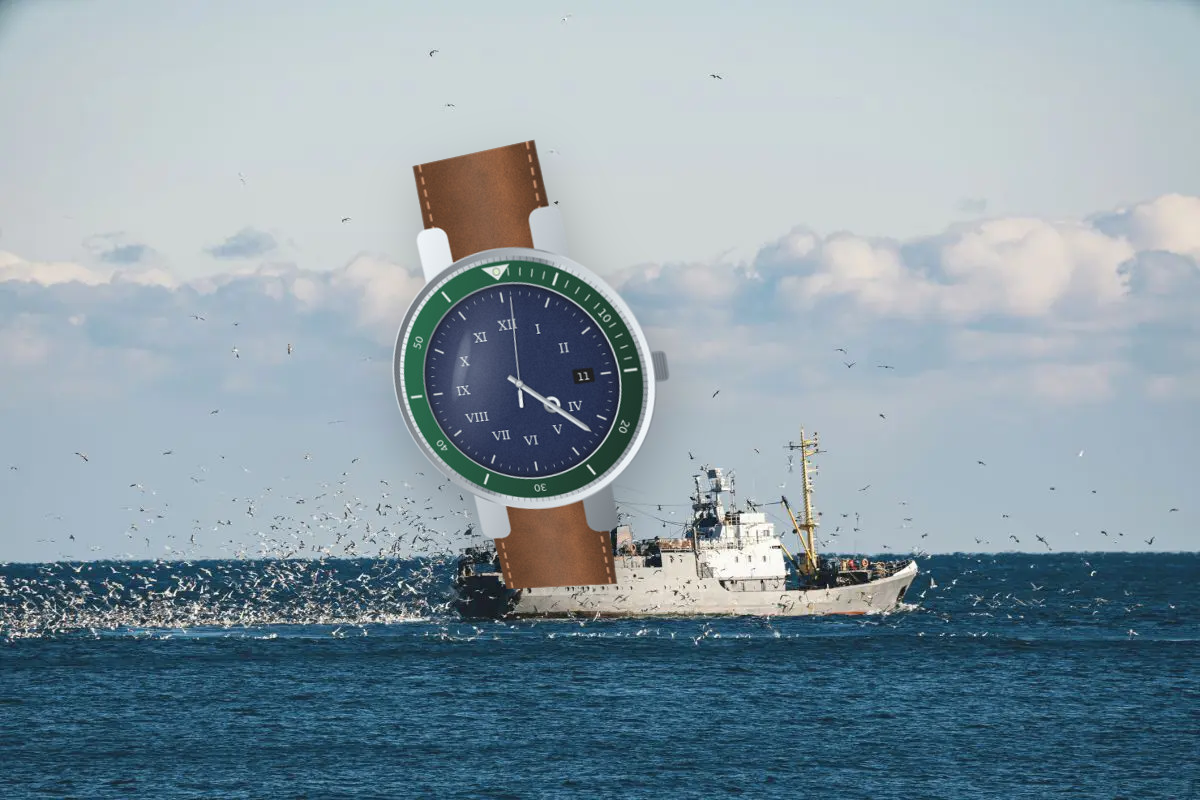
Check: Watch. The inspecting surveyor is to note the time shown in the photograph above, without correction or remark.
4:22:01
